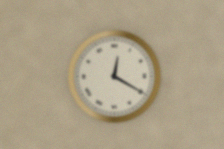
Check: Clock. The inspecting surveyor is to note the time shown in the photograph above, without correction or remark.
12:20
